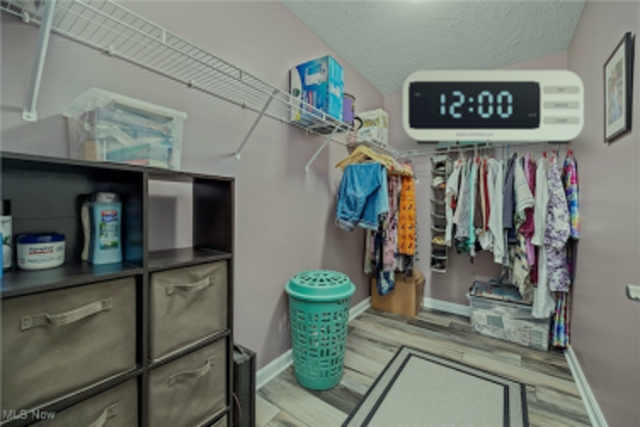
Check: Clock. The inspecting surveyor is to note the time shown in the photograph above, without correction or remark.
12:00
